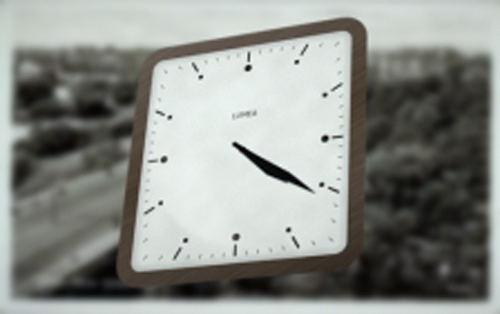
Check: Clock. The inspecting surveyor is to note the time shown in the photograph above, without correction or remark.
4:21
